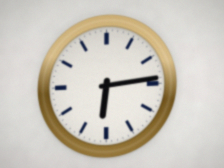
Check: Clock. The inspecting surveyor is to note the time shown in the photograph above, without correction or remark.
6:14
